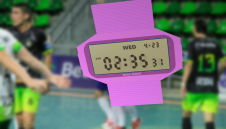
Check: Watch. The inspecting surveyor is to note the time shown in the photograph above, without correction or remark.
2:35:31
